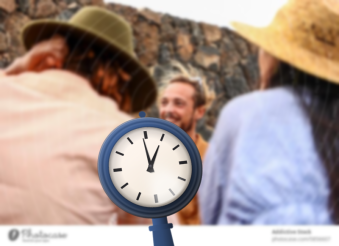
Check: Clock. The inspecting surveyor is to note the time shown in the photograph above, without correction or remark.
12:59
